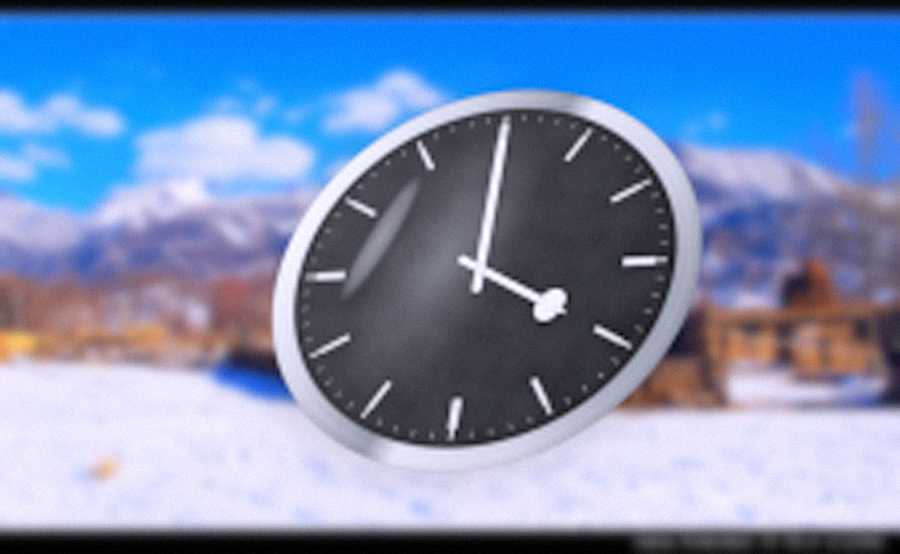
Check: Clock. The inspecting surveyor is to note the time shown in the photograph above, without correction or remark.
4:00
